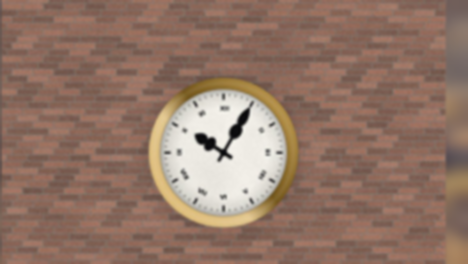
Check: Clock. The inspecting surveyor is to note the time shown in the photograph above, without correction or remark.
10:05
